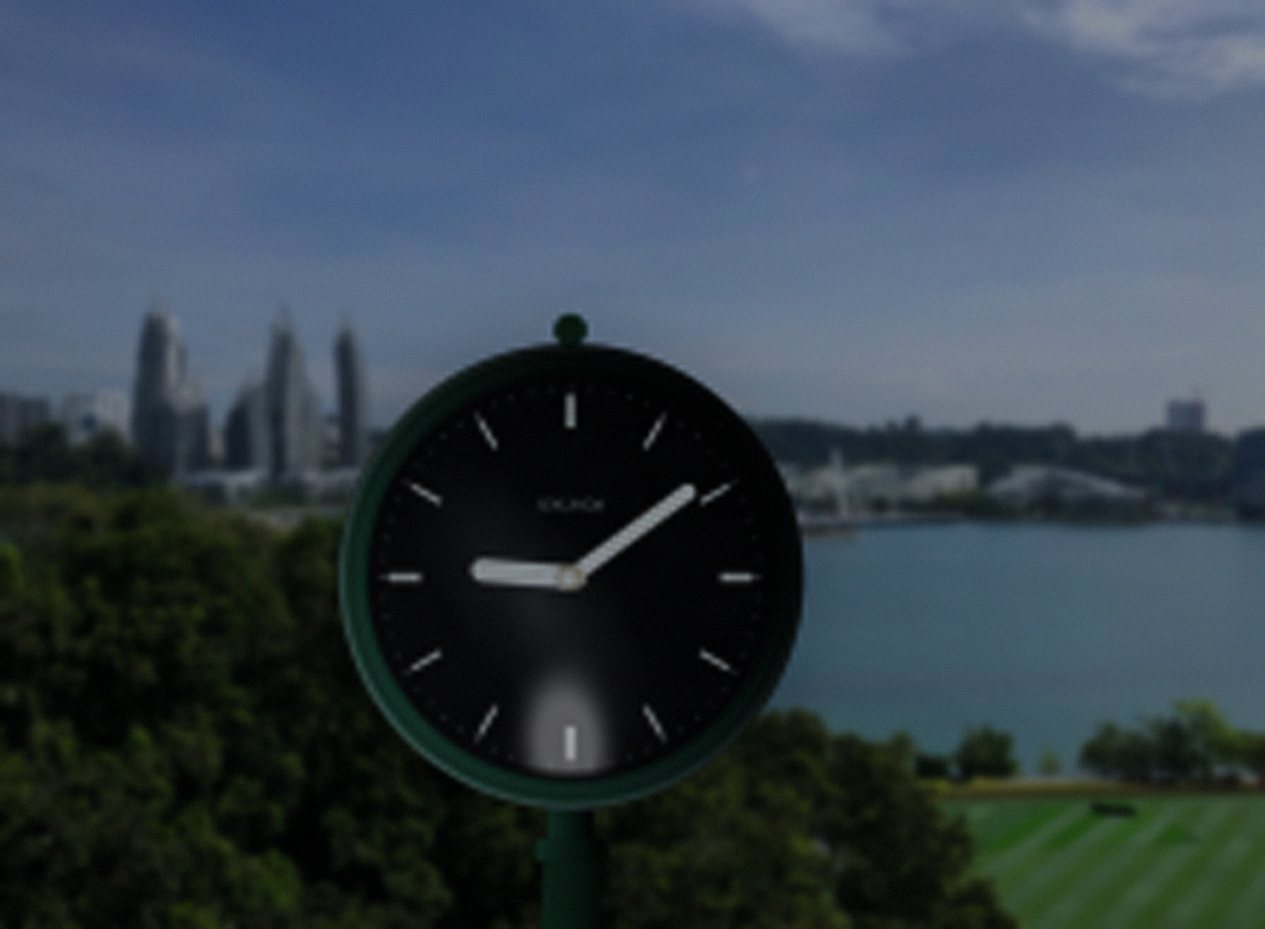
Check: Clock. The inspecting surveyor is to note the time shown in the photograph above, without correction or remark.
9:09
